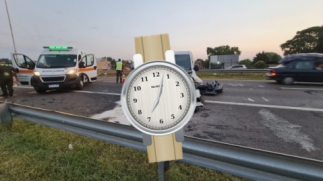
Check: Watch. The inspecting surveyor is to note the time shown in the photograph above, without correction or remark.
7:03
